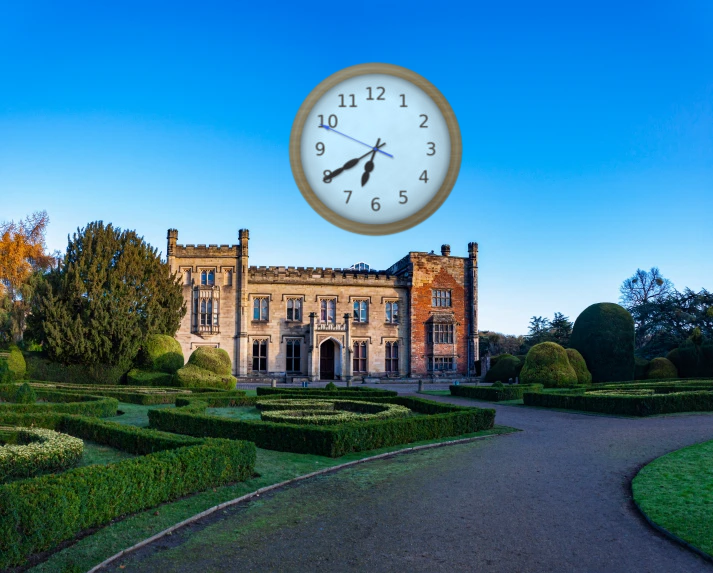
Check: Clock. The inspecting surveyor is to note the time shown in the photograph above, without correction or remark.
6:39:49
